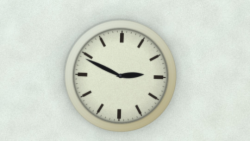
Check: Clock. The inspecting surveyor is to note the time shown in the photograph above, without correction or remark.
2:49
